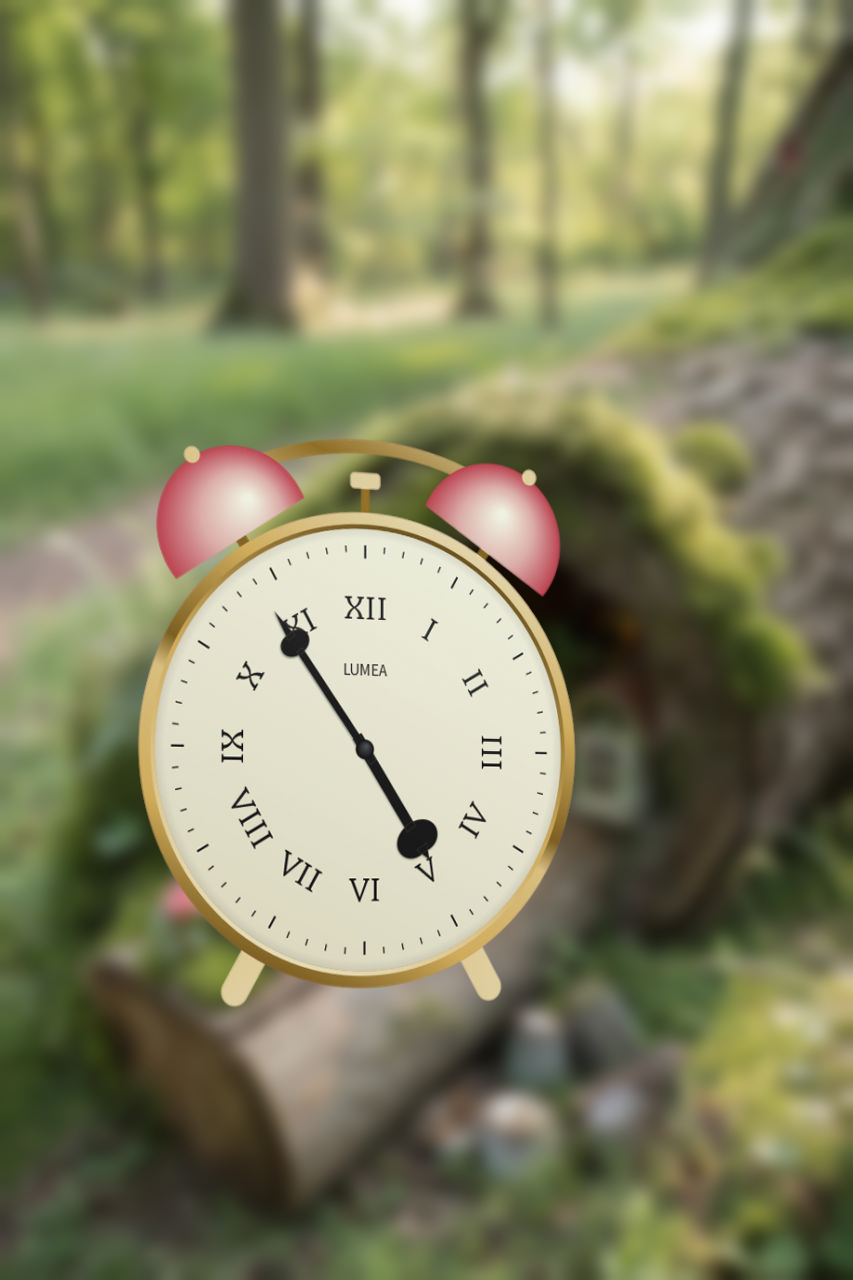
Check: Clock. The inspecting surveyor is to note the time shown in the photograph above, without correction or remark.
4:54
